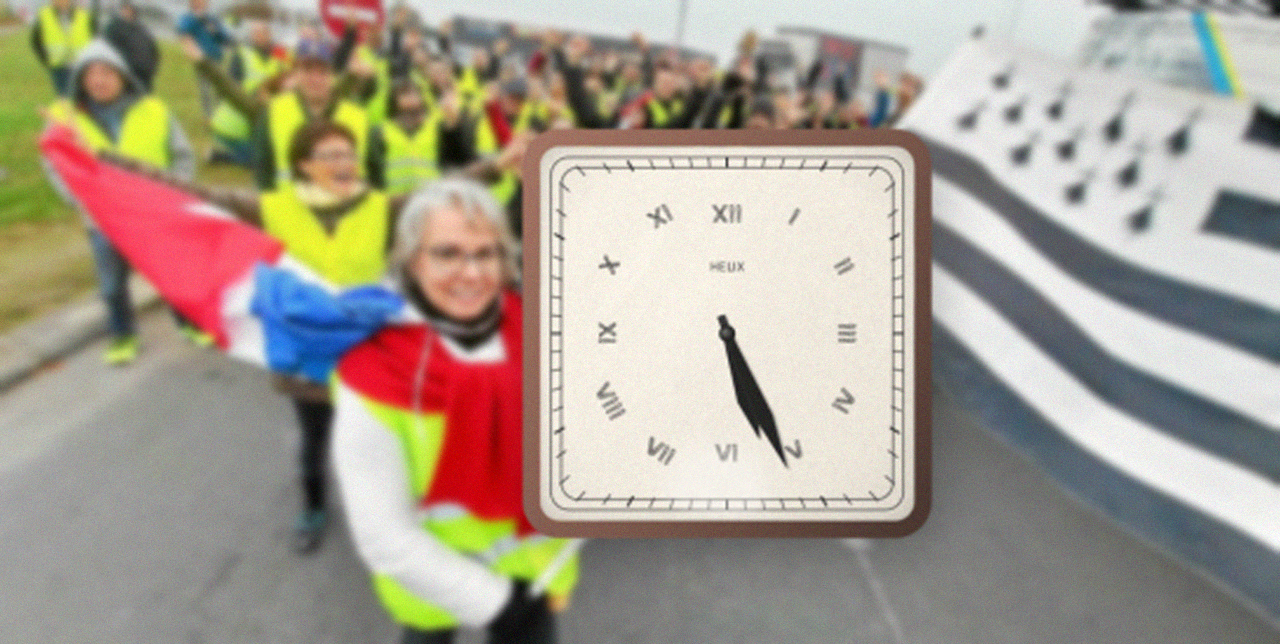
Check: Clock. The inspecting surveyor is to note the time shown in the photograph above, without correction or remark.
5:26
